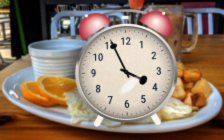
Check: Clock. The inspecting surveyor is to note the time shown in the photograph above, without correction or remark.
3:56
